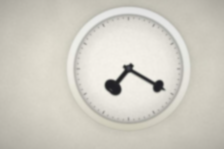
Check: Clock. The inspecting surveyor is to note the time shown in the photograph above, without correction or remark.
7:20
